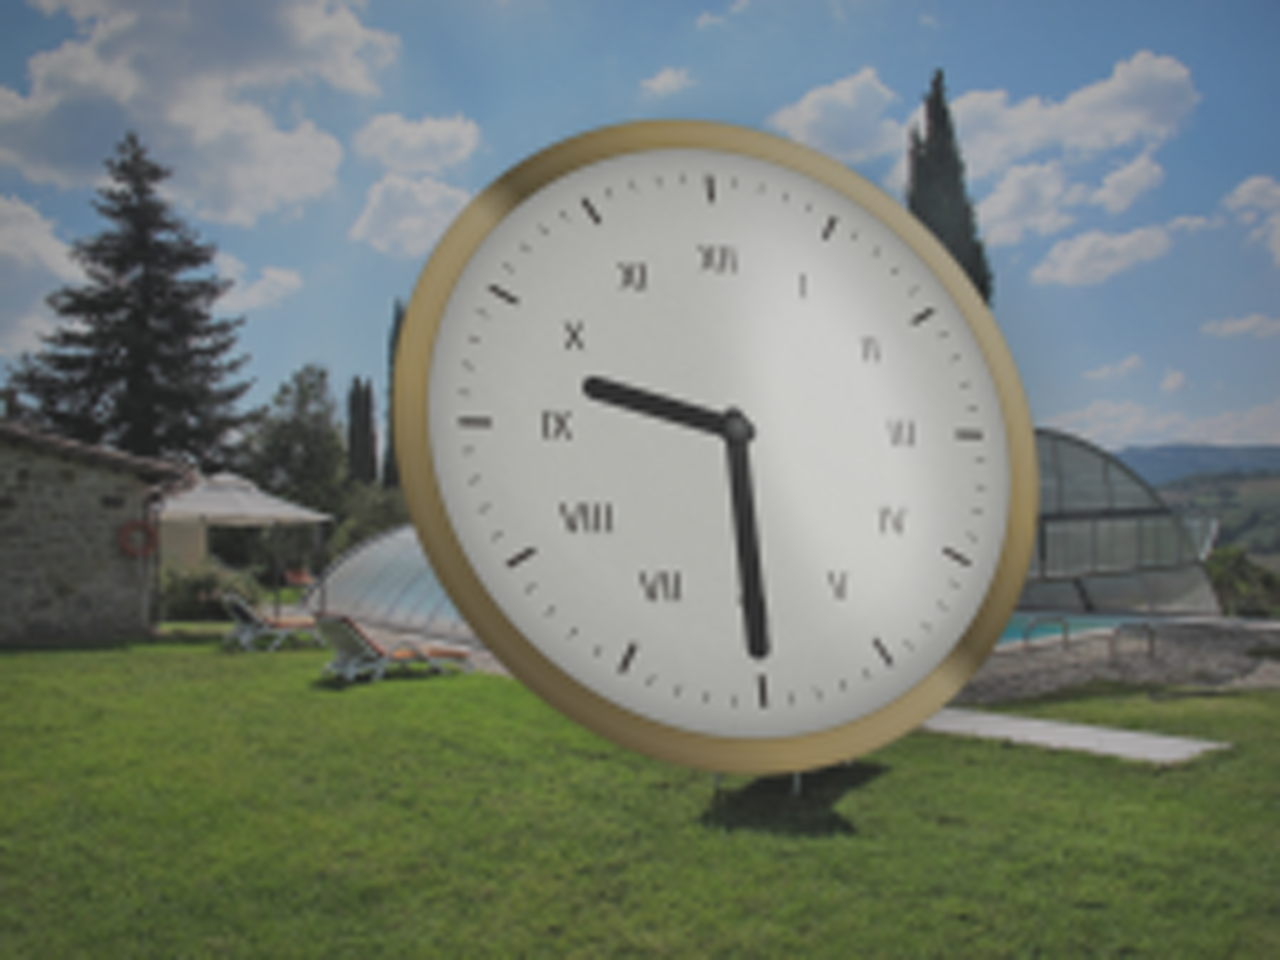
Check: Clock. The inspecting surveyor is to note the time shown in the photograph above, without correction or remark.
9:30
